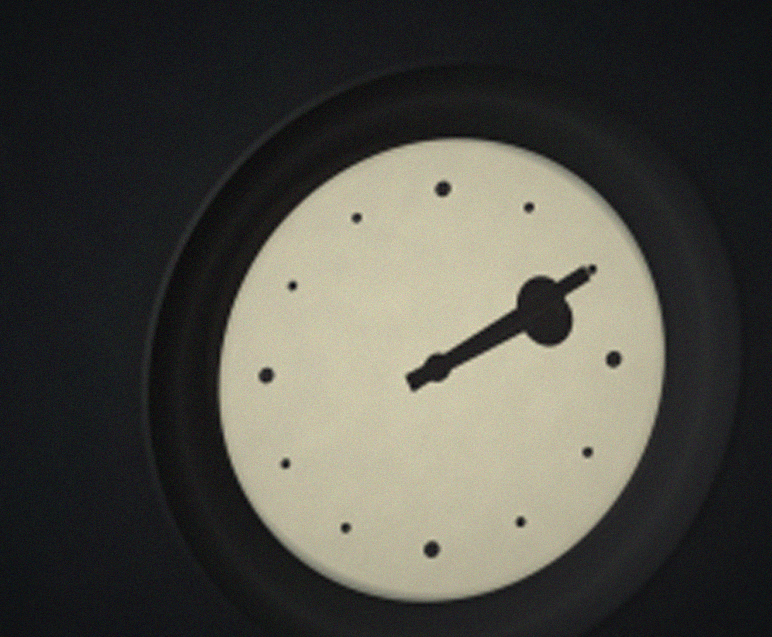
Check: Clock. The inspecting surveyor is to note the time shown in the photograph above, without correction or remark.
2:10
